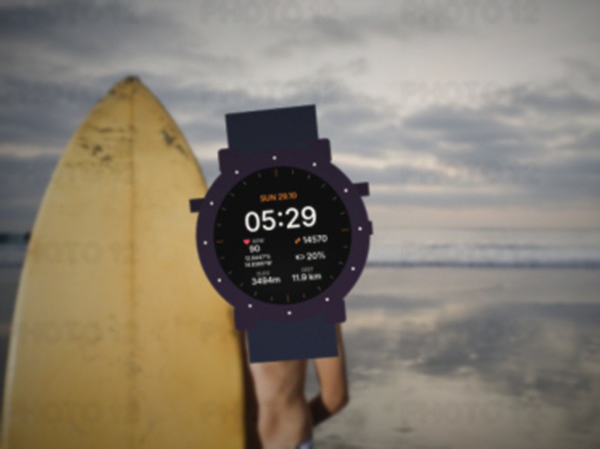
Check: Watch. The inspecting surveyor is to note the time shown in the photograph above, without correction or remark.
5:29
